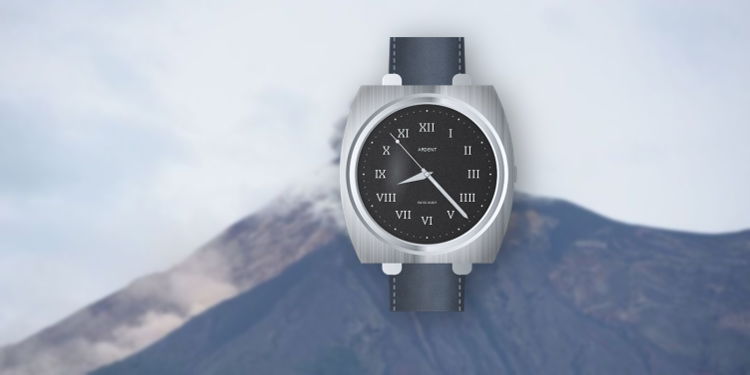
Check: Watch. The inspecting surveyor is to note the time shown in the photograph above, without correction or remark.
8:22:53
